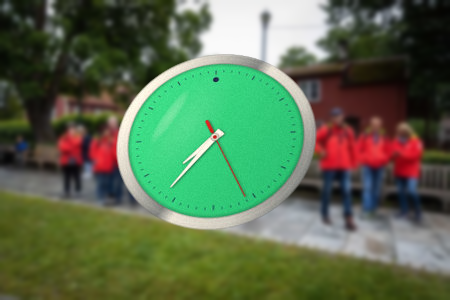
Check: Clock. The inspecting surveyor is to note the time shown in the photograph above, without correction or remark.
7:36:26
